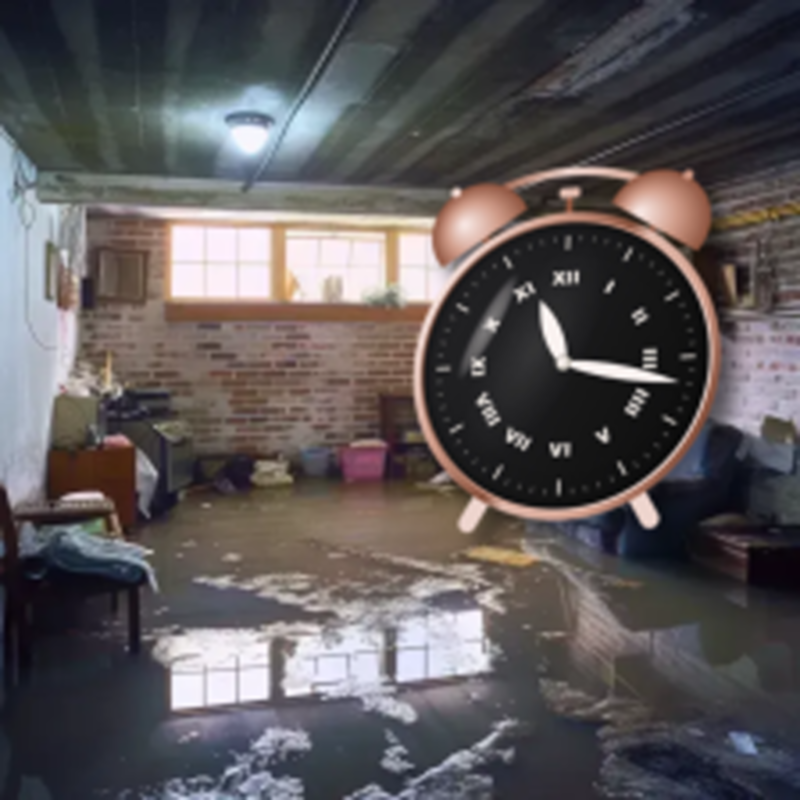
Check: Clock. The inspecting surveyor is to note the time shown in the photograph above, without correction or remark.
11:17
